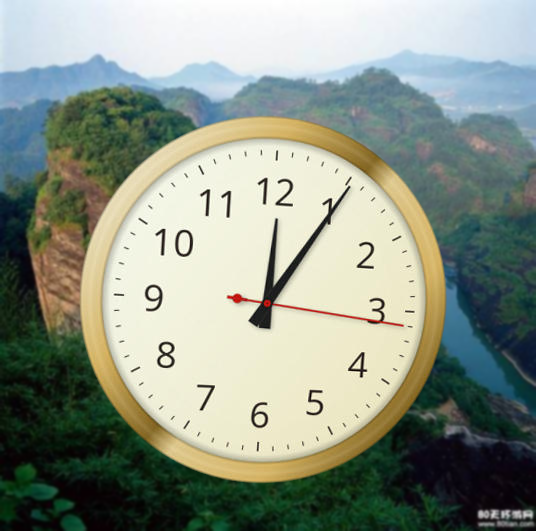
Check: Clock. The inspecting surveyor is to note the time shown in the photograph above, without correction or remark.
12:05:16
